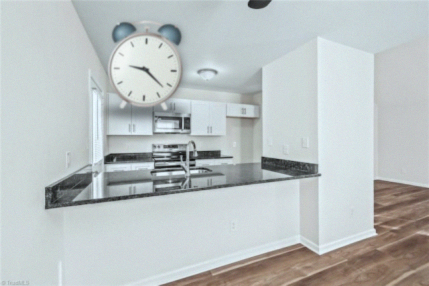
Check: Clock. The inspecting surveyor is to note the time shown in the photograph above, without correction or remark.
9:22
